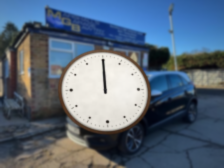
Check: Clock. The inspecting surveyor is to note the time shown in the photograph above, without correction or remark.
12:00
